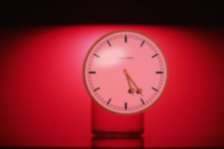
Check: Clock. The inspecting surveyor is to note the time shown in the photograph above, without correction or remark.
5:24
